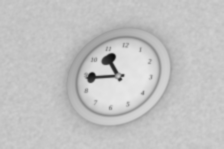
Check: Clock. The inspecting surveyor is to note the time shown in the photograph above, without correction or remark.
10:44
